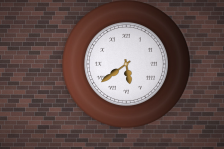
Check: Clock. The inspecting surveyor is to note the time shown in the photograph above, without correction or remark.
5:39
